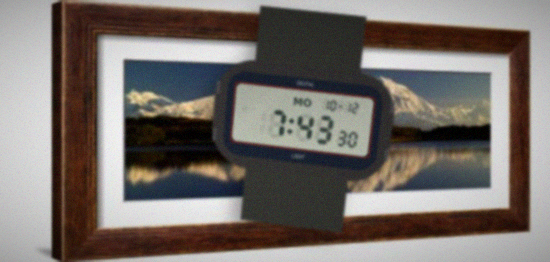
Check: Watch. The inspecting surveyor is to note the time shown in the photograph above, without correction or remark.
7:43:30
